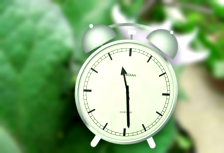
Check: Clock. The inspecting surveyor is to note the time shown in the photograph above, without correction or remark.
11:29
